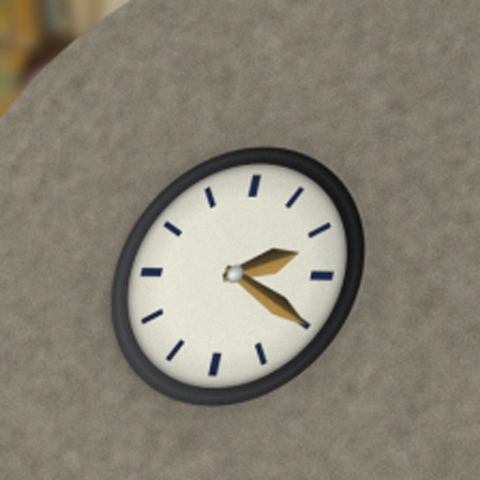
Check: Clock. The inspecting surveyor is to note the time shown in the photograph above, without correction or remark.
2:20
